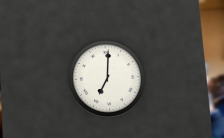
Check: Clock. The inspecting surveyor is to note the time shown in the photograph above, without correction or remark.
7:01
